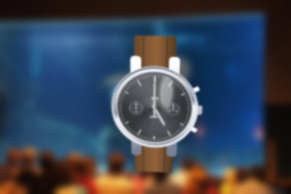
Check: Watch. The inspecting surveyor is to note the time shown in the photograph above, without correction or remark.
5:00
